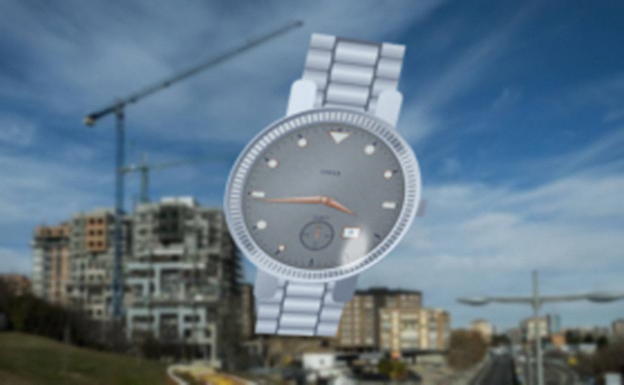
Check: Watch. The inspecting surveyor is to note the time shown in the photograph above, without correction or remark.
3:44
